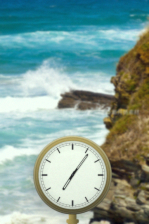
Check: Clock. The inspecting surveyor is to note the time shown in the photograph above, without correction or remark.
7:06
